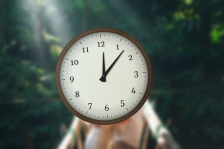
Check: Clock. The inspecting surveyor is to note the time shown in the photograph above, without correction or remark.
12:07
